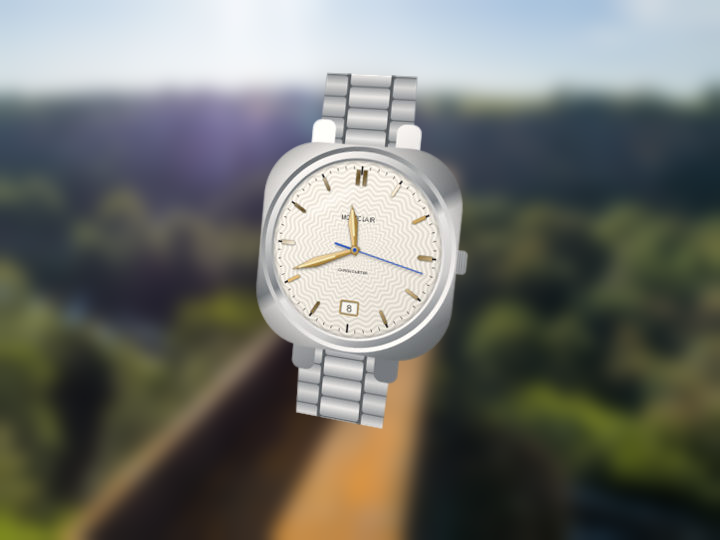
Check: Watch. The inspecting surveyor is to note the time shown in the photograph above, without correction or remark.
11:41:17
